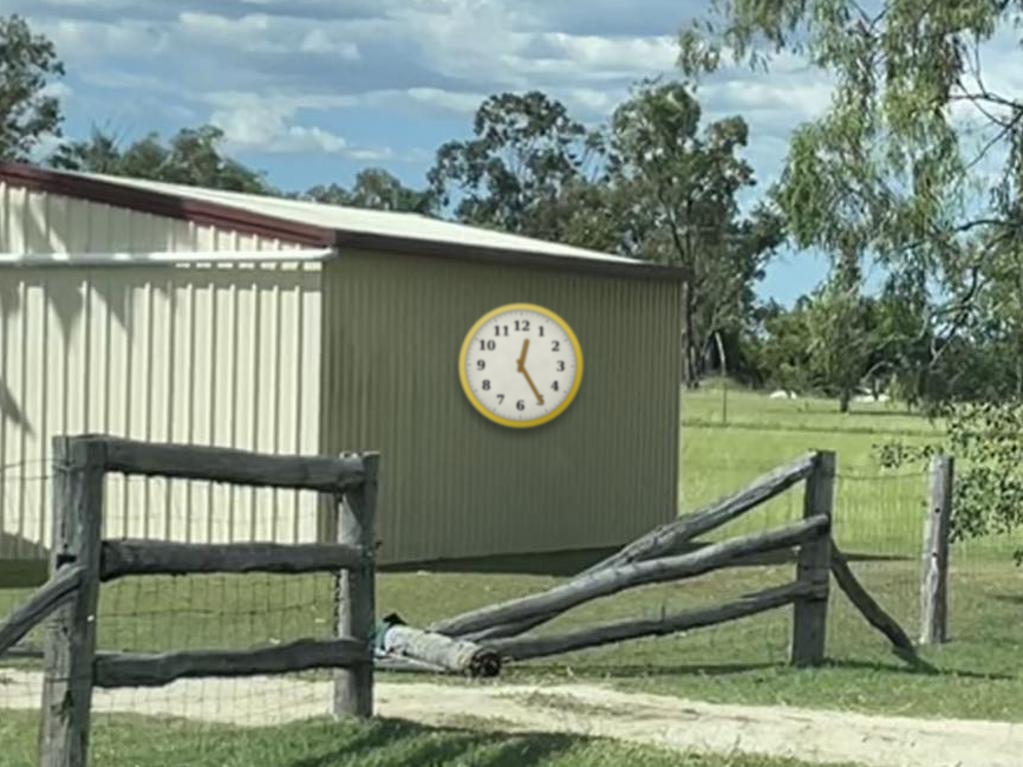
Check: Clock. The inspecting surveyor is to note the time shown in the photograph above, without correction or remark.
12:25
